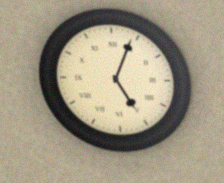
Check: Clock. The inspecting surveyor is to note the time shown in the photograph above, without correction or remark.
5:04
